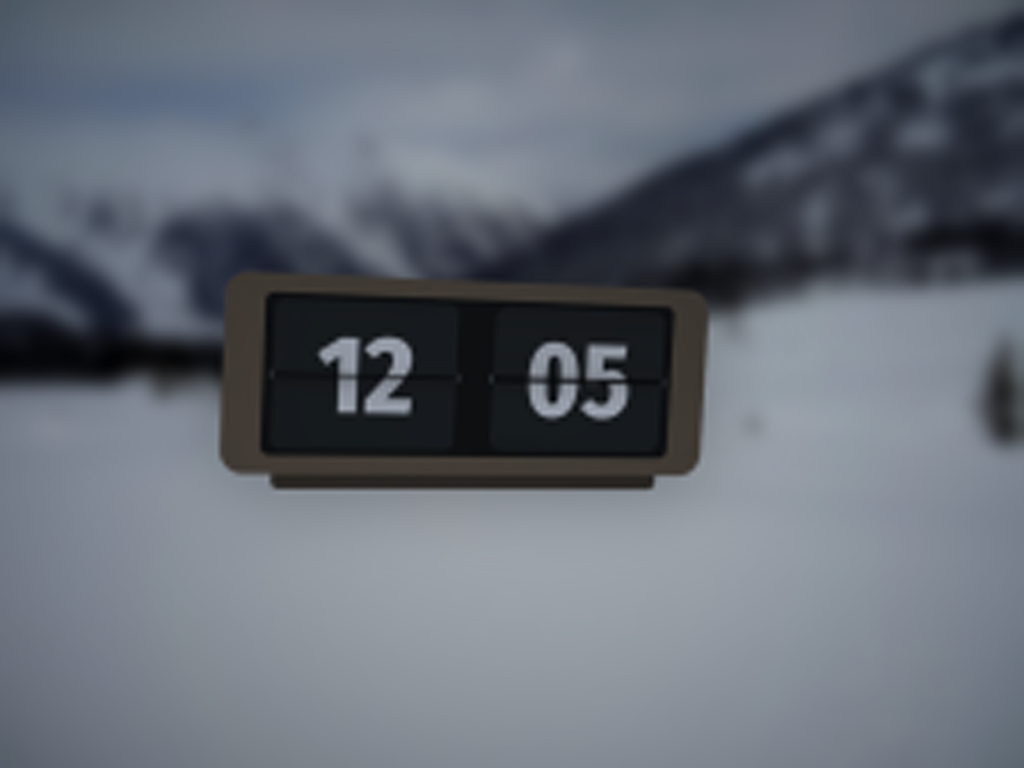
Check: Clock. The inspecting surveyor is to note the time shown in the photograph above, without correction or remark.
12:05
